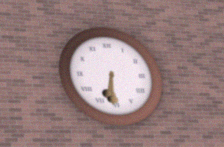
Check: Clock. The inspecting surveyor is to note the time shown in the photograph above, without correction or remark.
6:31
